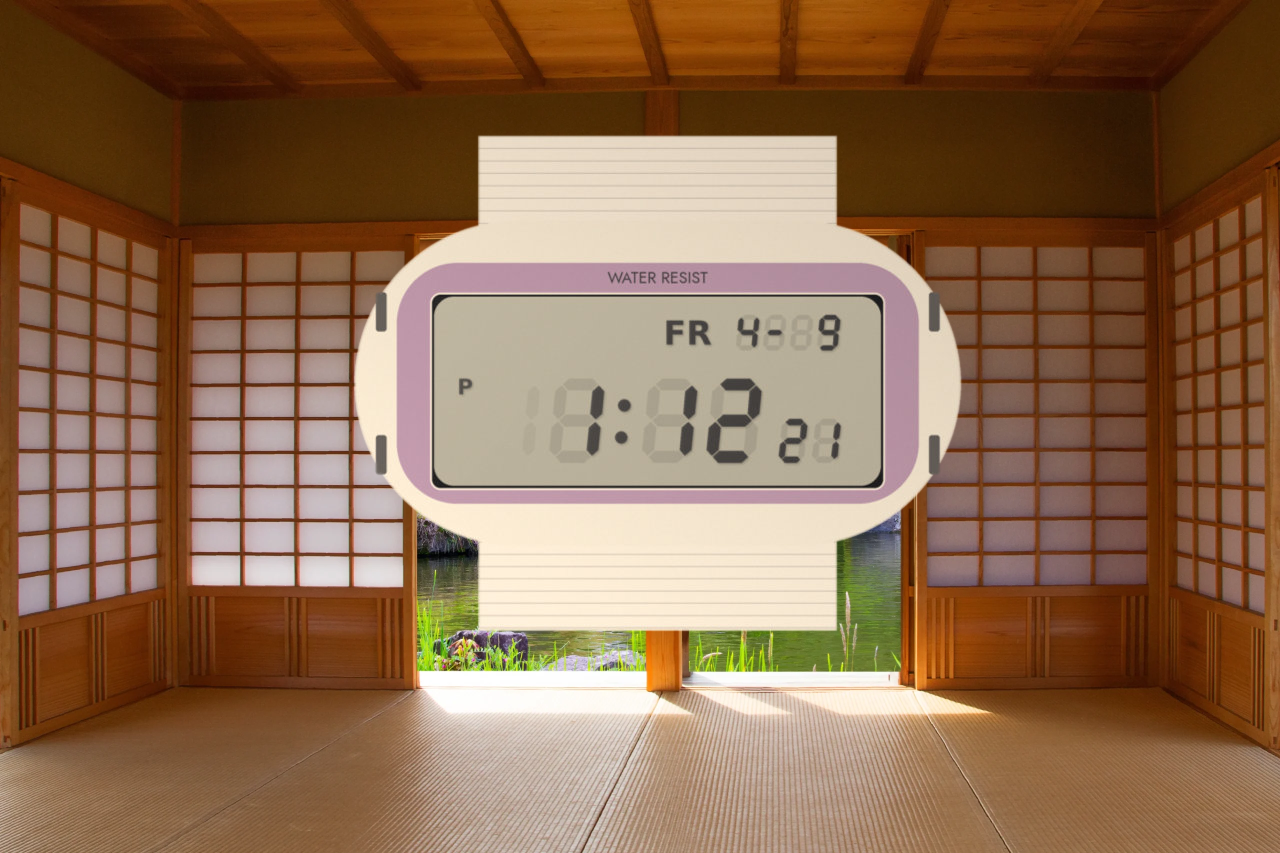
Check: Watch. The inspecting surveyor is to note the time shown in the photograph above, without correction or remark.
1:12:21
